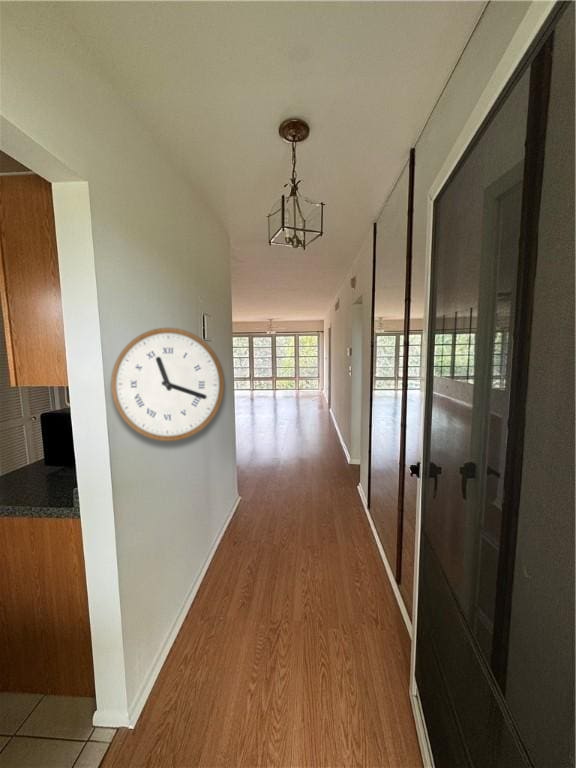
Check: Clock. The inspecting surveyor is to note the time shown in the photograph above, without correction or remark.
11:18
